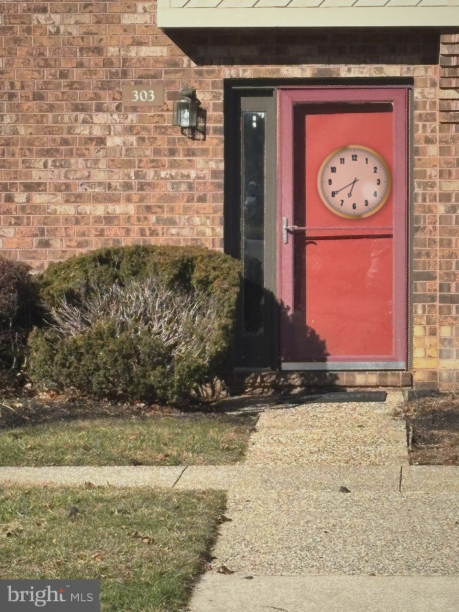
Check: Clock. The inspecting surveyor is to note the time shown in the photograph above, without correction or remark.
6:40
